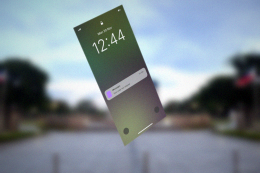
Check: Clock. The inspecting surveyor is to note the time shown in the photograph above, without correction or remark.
12:44
